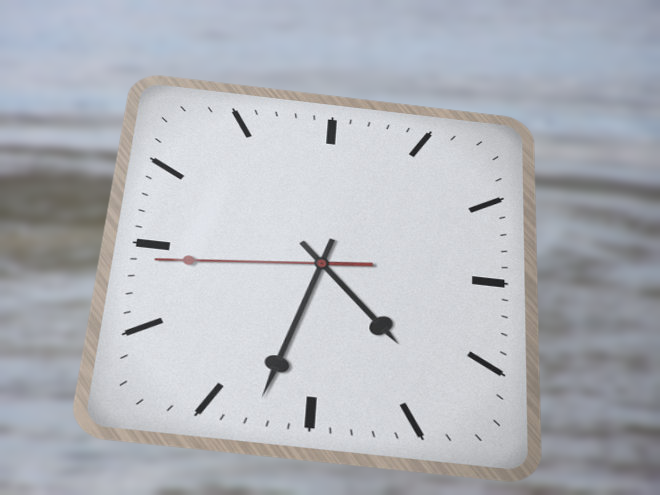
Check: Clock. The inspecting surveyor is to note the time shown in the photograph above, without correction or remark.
4:32:44
